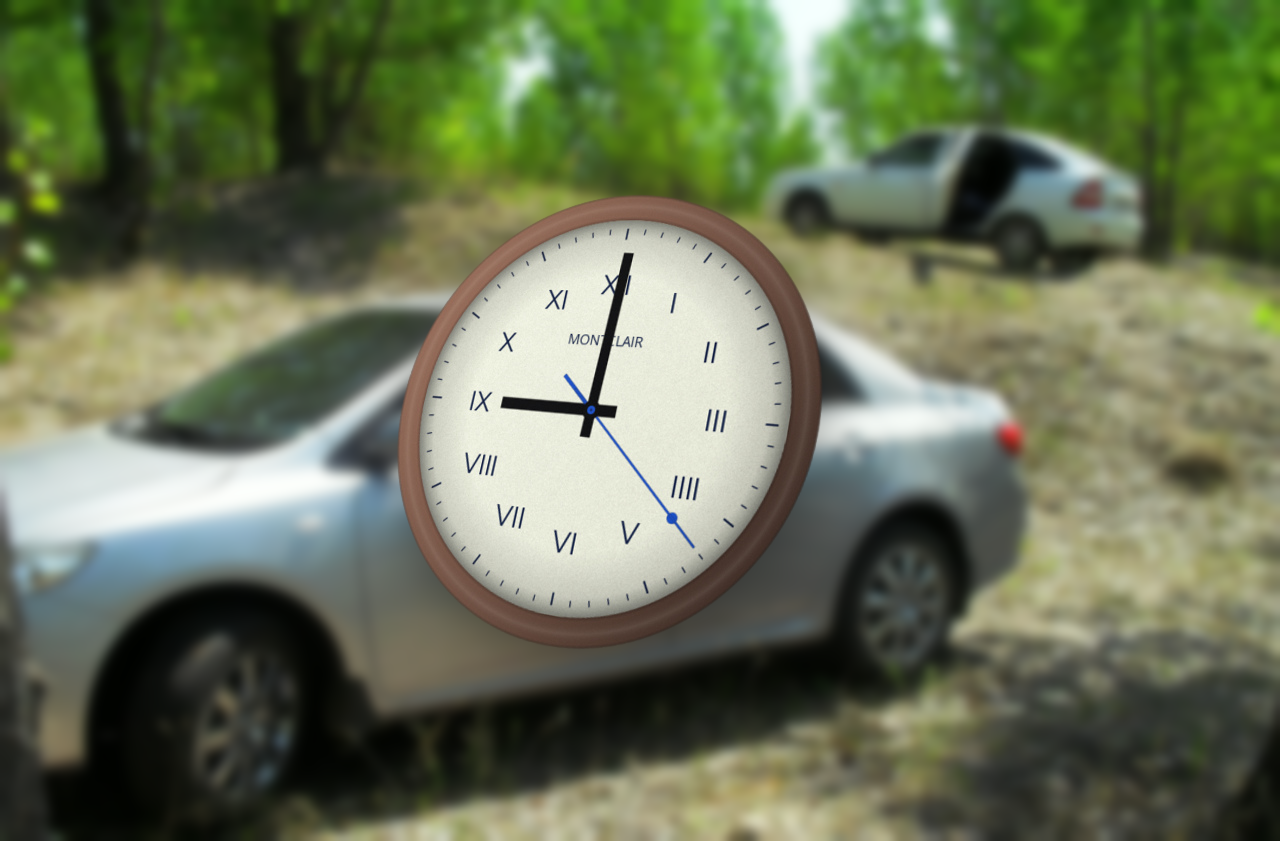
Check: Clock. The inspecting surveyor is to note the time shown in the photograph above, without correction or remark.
9:00:22
